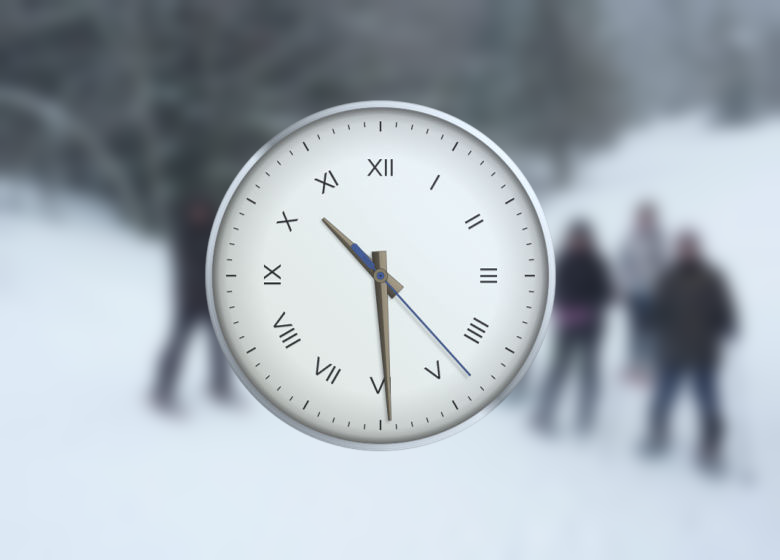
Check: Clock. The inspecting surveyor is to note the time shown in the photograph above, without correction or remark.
10:29:23
